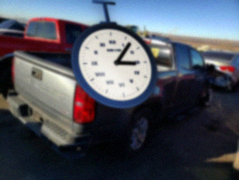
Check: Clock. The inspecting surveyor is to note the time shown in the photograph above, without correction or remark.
3:07
